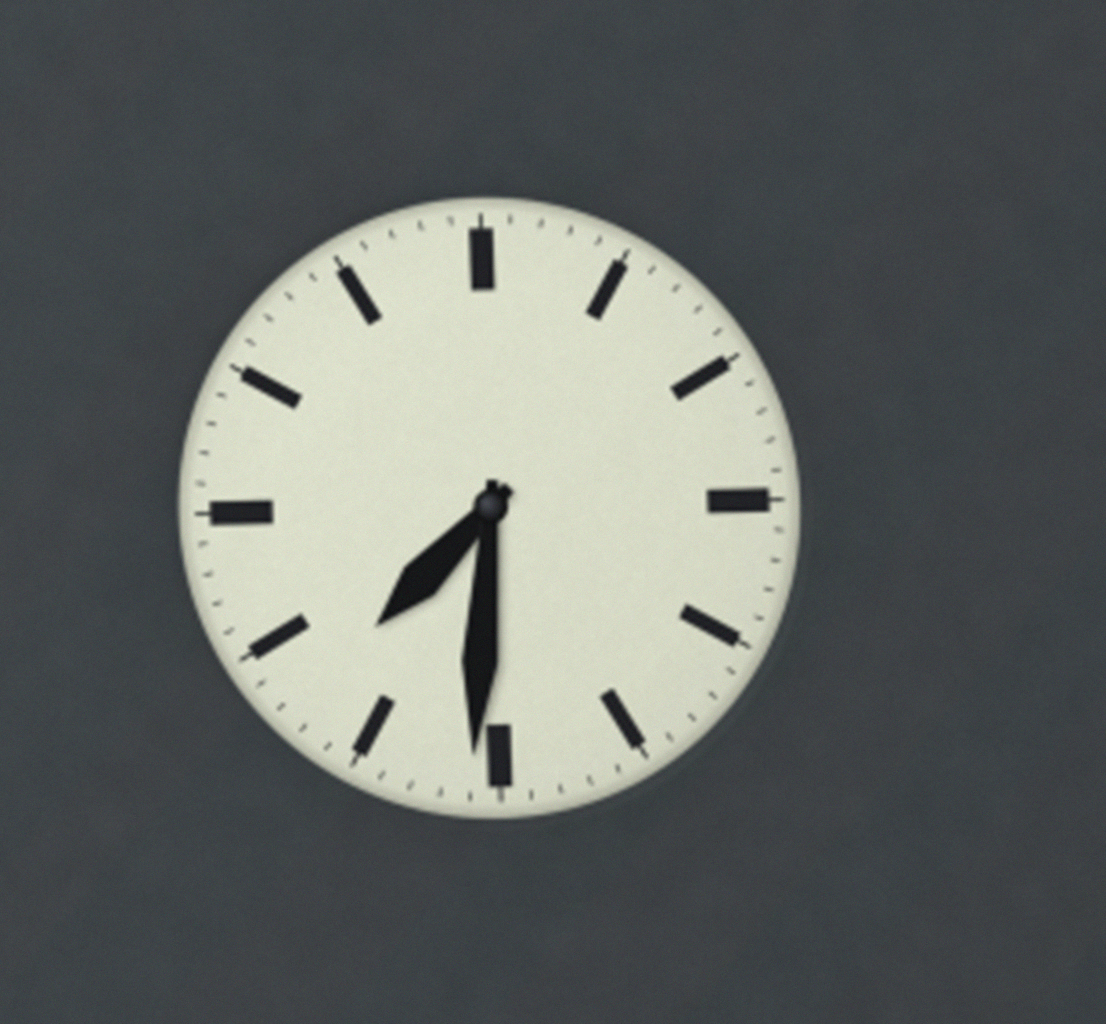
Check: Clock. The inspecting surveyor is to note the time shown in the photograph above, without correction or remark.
7:31
